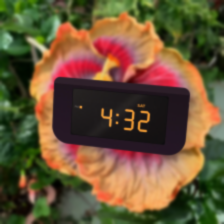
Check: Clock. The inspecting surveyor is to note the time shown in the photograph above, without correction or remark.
4:32
